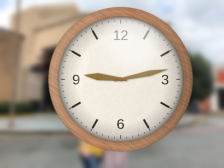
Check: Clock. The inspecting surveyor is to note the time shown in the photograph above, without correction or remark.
9:13
